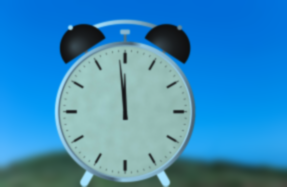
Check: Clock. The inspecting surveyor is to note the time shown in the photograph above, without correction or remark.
11:59
